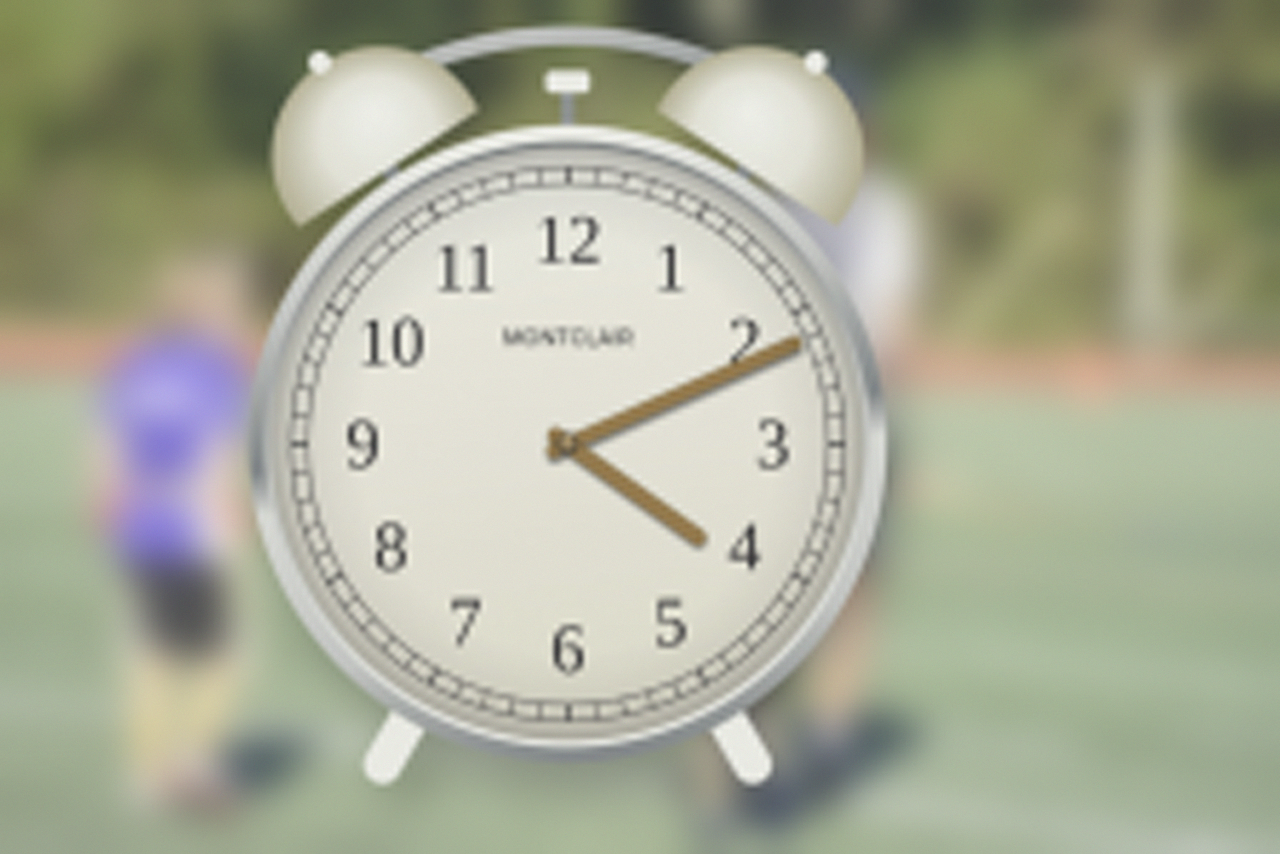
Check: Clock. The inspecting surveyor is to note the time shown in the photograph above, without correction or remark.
4:11
